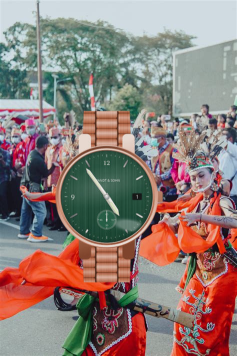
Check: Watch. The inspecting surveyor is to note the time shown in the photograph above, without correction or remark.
4:54
